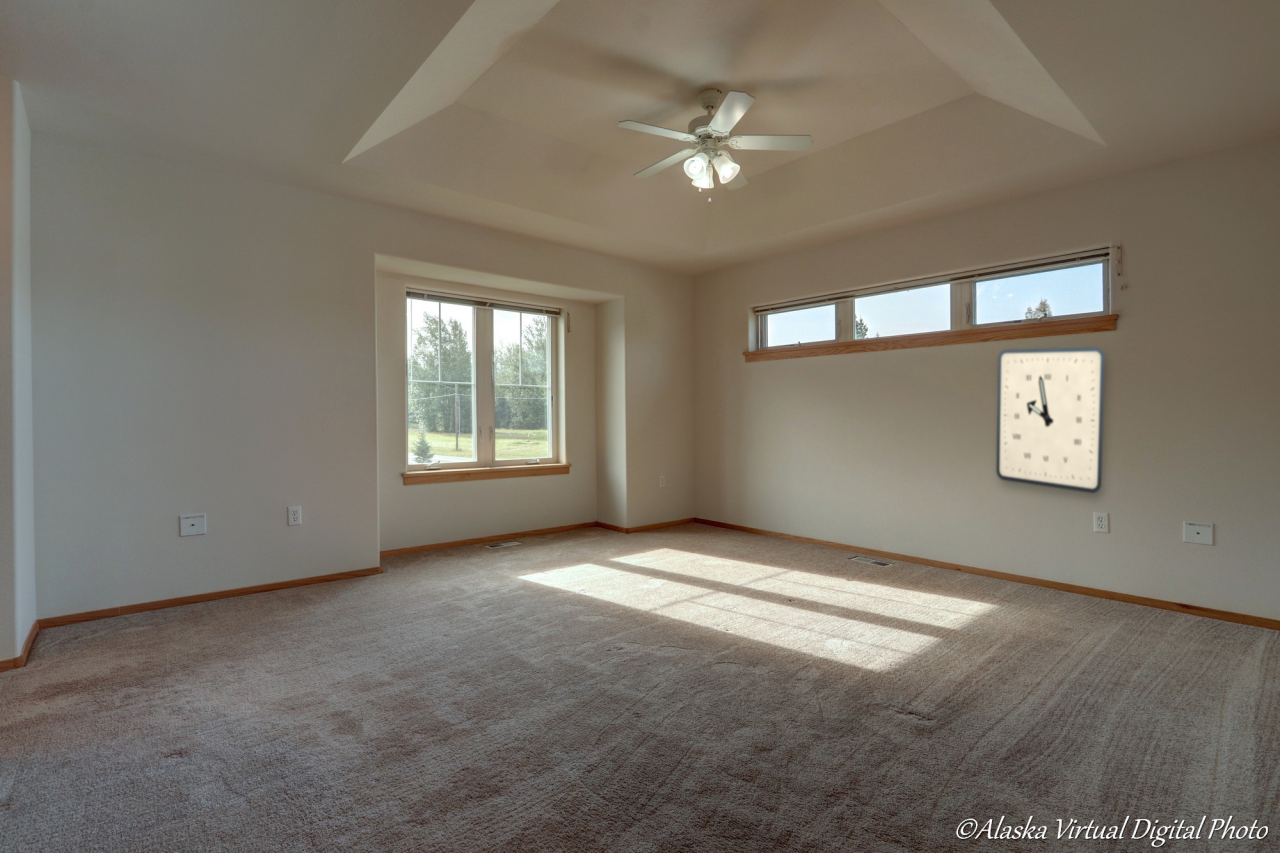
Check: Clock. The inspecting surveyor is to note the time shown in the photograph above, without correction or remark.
9:58
